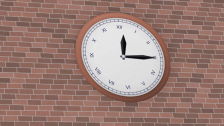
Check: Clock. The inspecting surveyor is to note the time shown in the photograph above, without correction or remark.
12:15
